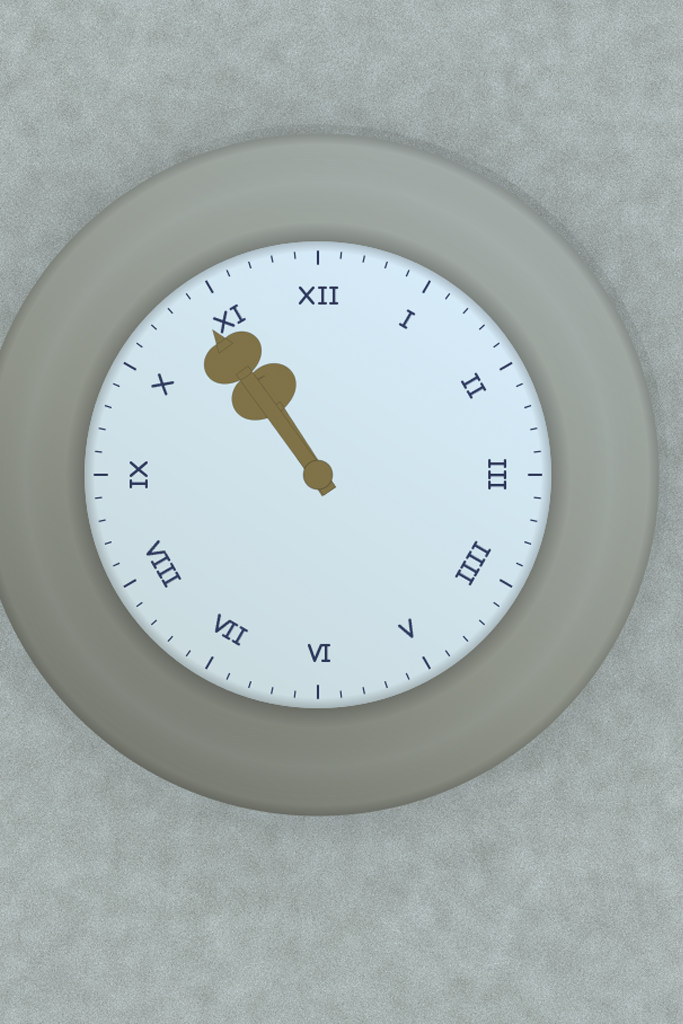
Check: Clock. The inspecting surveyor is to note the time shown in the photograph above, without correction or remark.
10:54
